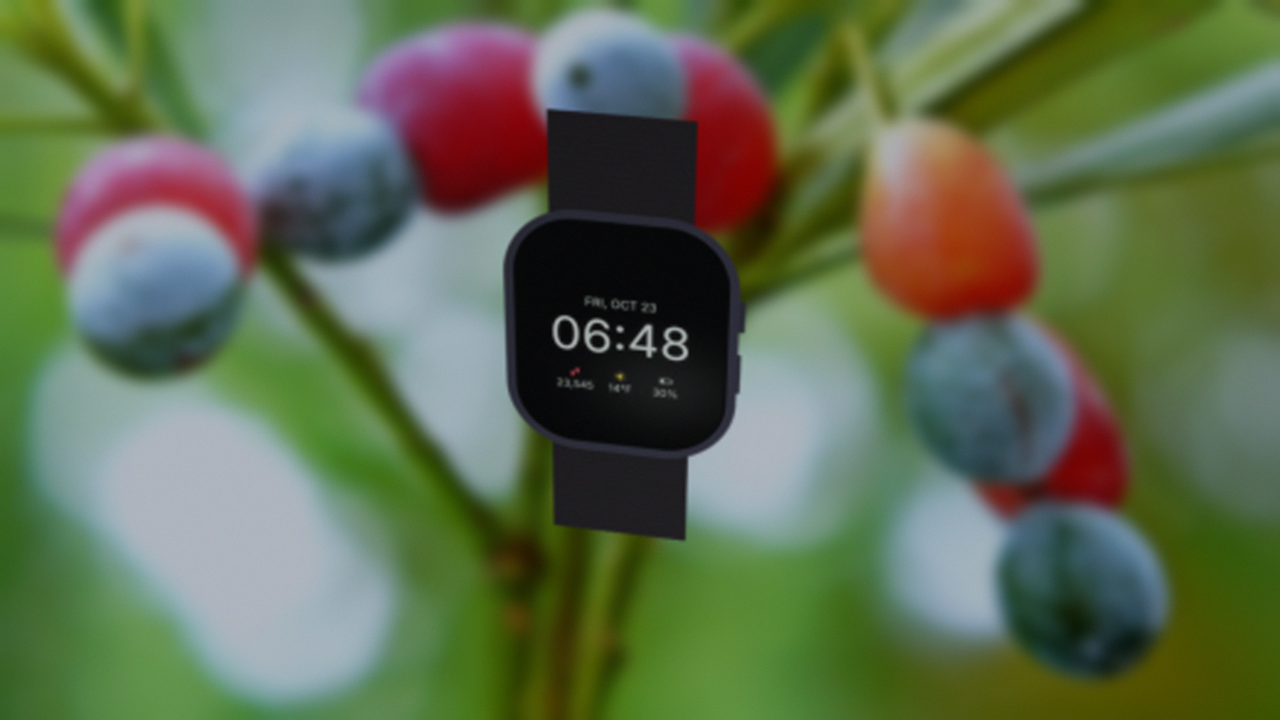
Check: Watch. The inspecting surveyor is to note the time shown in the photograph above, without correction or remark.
6:48
